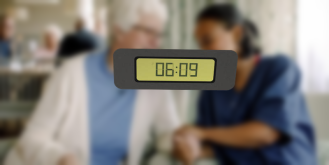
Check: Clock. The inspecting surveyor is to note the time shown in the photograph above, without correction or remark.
6:09
